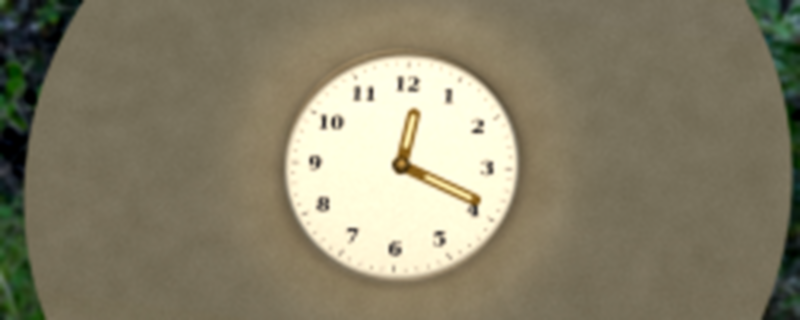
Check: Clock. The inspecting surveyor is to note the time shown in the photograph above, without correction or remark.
12:19
